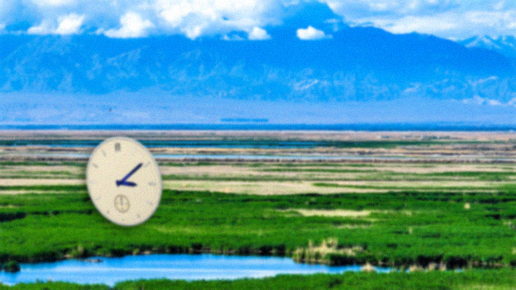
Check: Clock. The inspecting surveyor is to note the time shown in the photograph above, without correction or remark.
3:09
